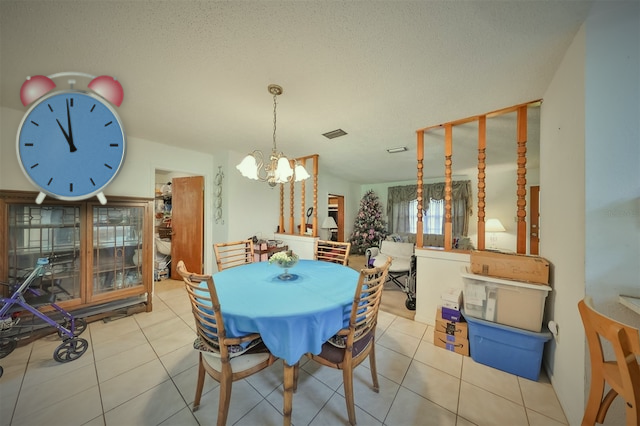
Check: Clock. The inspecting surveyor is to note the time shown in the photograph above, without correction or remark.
10:59
